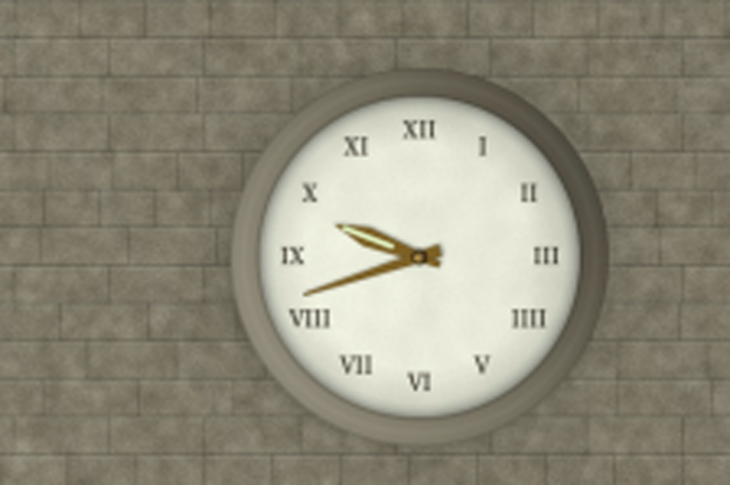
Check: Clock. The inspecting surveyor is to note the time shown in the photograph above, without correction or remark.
9:42
